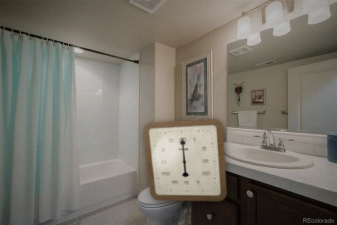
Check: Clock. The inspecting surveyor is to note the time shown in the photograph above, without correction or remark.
6:00
